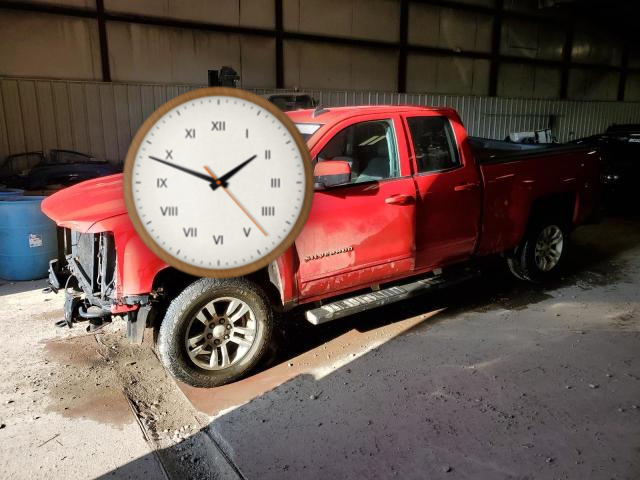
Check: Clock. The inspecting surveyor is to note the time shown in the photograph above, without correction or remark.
1:48:23
